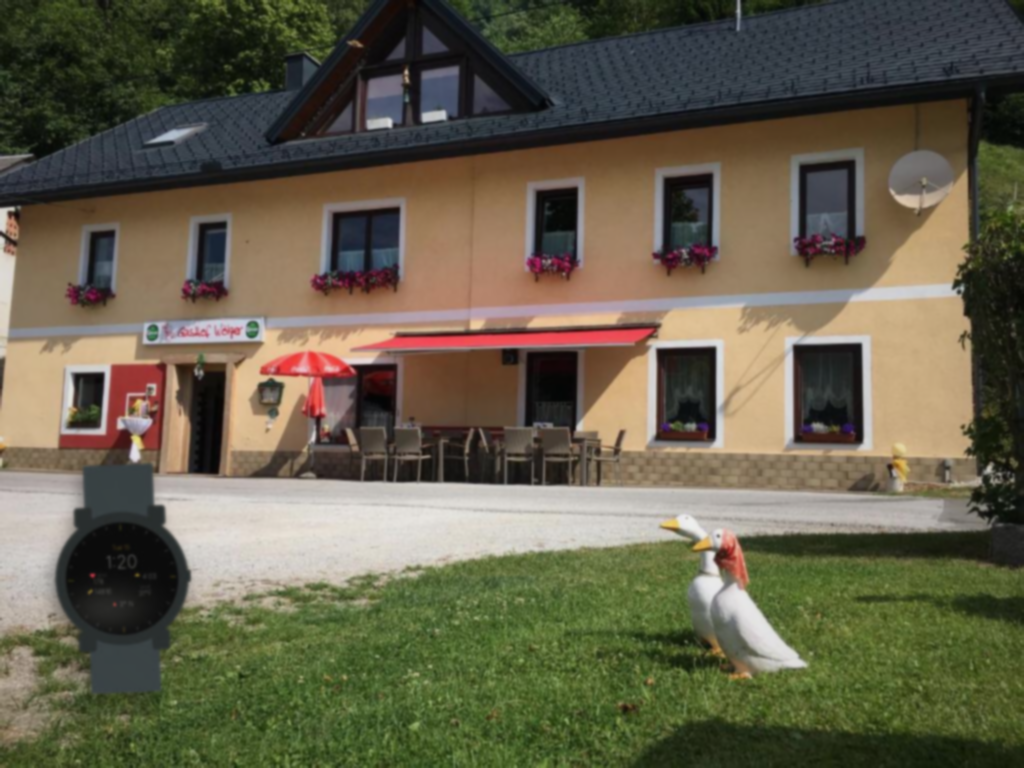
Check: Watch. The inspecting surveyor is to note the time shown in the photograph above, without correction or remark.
1:20
